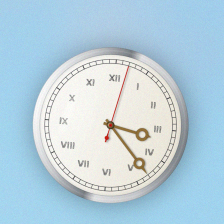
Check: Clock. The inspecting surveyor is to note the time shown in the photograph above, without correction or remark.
3:23:02
